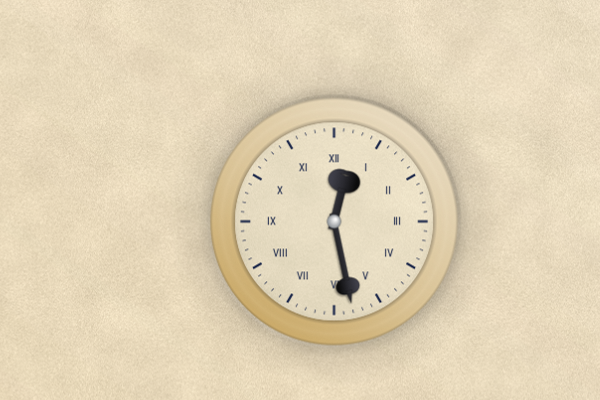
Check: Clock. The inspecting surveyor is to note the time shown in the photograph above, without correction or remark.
12:28
